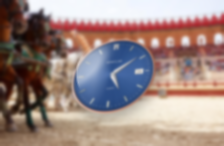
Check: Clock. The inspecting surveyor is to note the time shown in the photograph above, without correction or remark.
5:09
